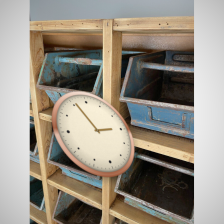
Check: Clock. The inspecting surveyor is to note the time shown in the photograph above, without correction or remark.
2:56
